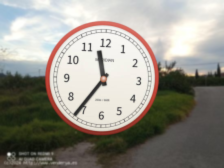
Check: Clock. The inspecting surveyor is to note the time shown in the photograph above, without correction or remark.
11:36
